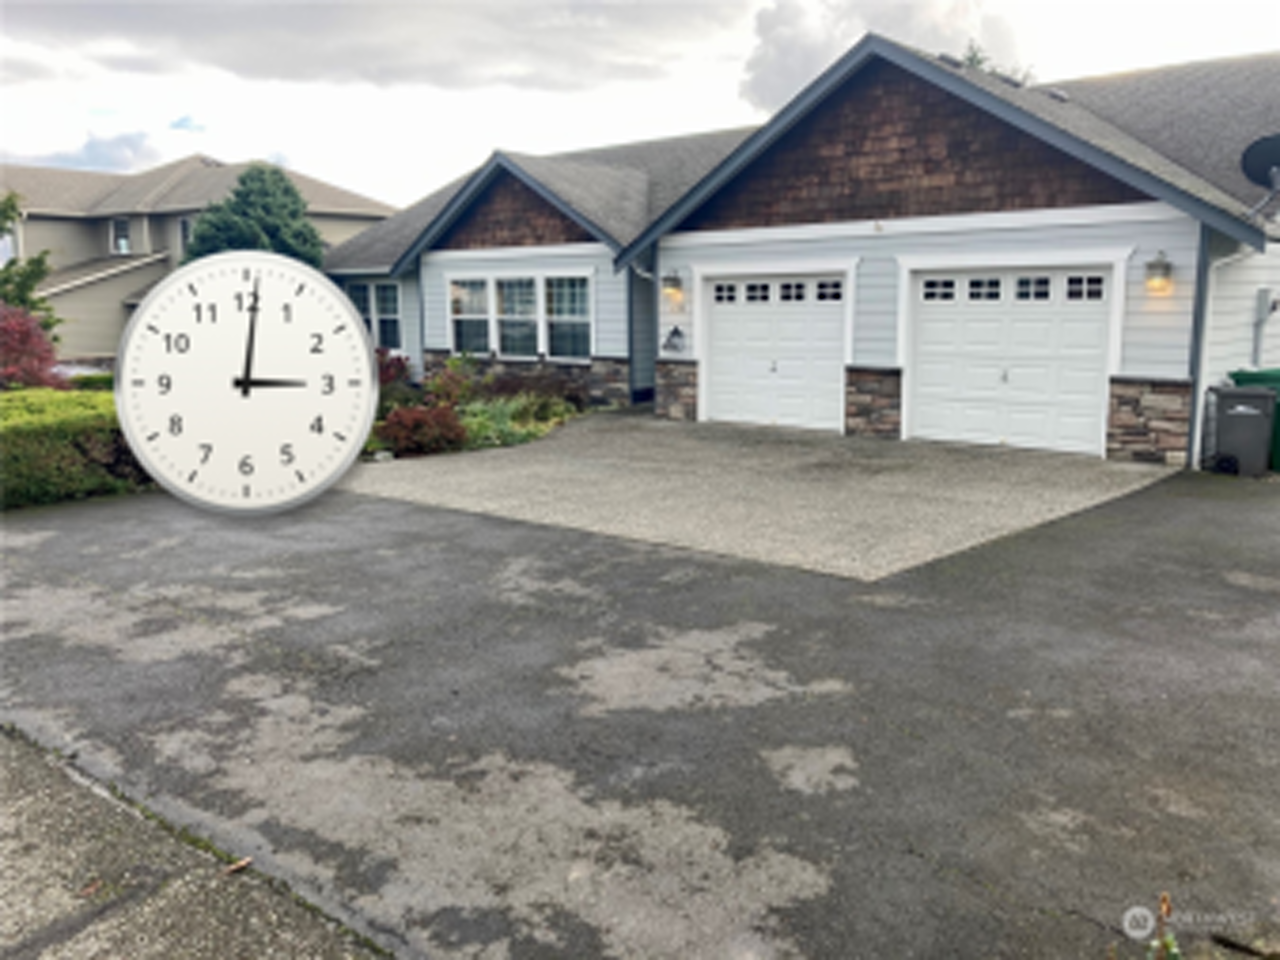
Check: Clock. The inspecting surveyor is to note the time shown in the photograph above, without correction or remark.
3:01
